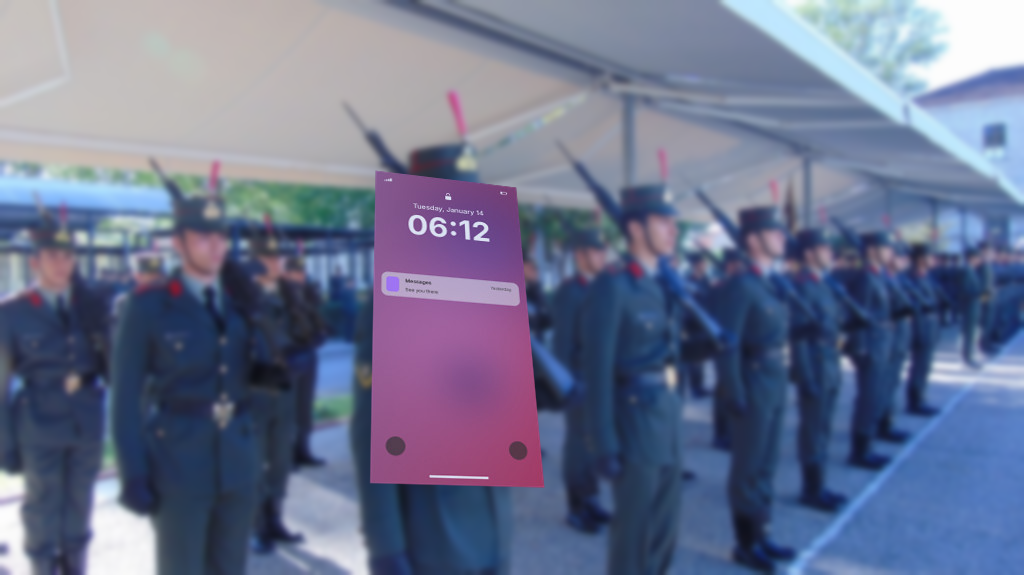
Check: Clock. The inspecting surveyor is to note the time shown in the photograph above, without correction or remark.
6:12
